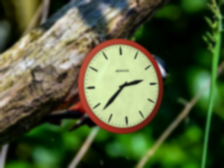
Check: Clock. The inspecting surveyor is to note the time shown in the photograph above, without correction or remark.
2:38
